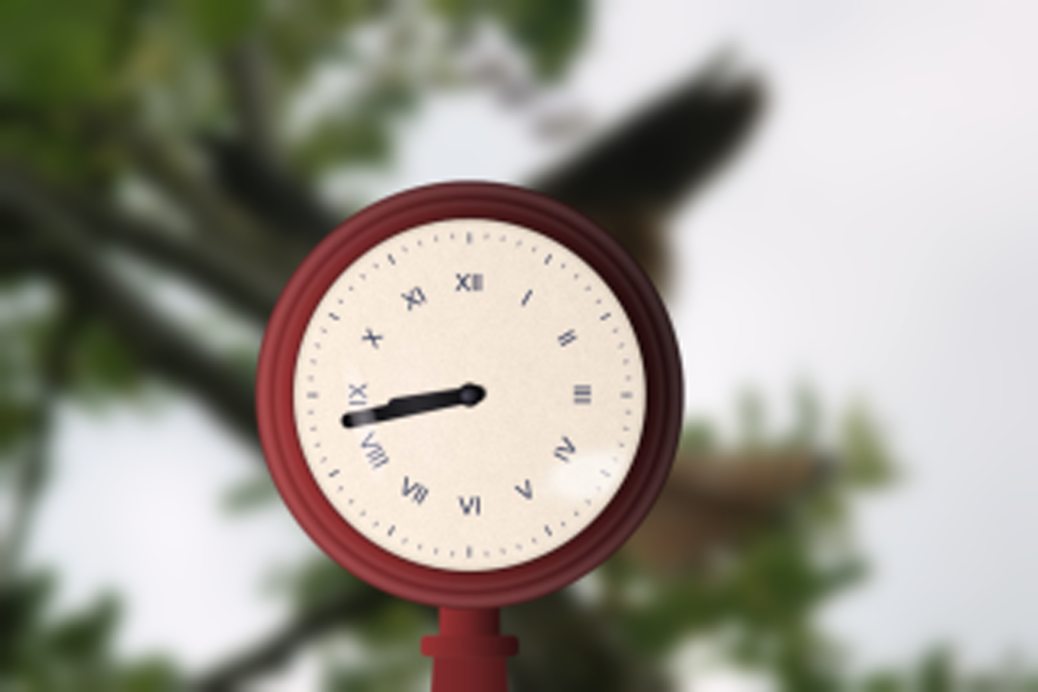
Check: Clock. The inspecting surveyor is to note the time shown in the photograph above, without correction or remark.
8:43
